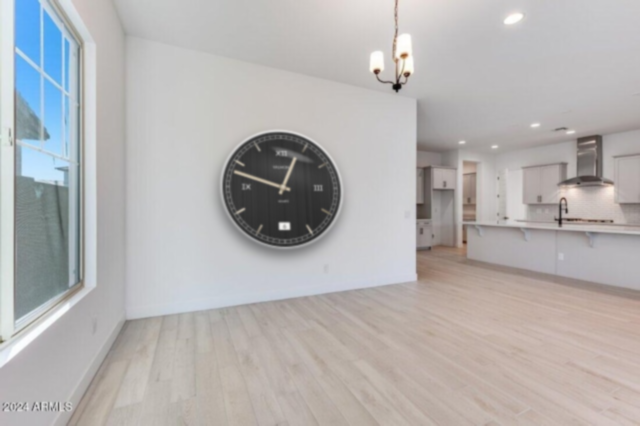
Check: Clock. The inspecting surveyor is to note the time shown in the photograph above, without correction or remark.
12:48
